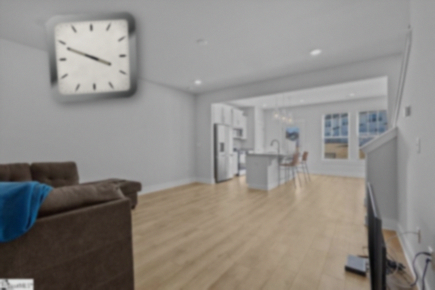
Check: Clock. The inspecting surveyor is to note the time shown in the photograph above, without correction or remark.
3:49
